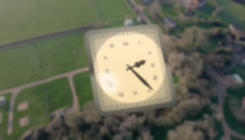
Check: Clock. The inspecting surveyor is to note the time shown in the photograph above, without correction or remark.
2:24
